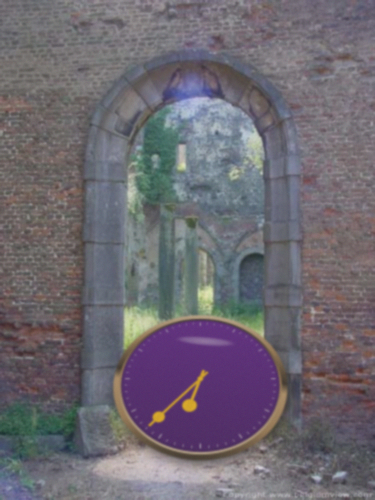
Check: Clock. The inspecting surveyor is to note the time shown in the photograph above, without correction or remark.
6:37
